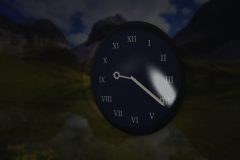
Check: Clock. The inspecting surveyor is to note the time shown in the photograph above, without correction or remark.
9:21
